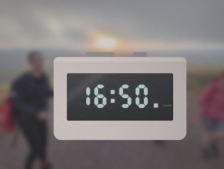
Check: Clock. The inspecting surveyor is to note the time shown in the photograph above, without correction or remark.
16:50
